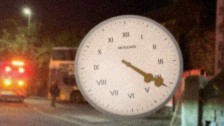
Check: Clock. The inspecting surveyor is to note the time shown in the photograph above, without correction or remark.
4:21
